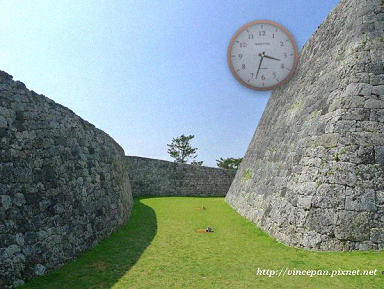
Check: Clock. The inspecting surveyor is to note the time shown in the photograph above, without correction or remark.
3:33
